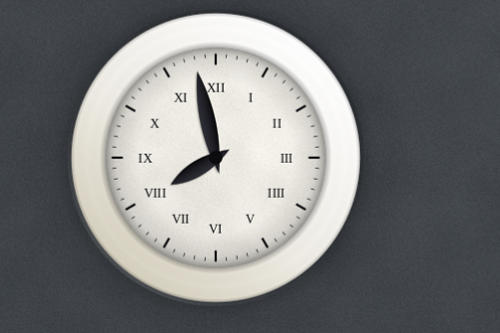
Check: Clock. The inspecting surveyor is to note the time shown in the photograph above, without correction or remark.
7:58
